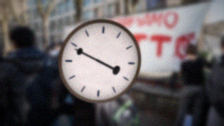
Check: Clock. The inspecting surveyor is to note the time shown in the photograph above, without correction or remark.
3:49
